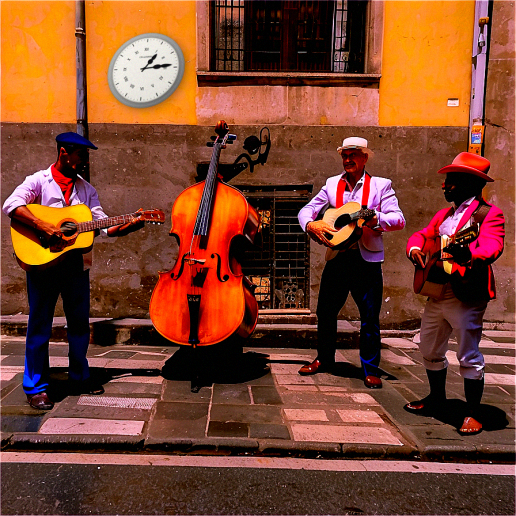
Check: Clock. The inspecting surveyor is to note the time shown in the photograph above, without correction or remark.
1:14
